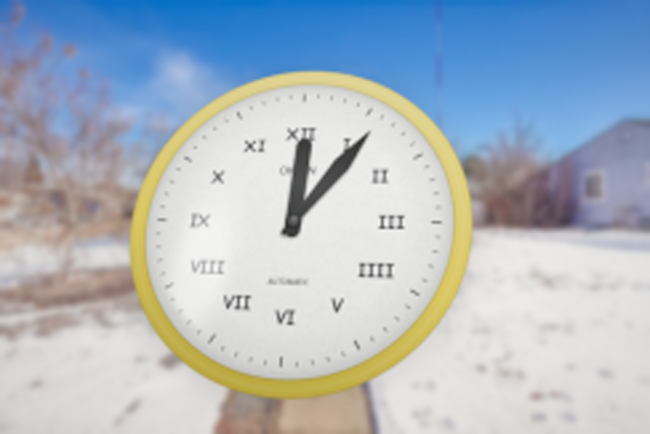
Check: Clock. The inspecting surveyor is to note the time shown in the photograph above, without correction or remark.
12:06
